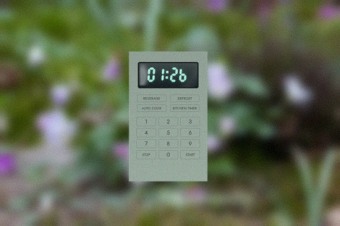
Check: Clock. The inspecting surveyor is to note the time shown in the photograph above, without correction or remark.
1:26
